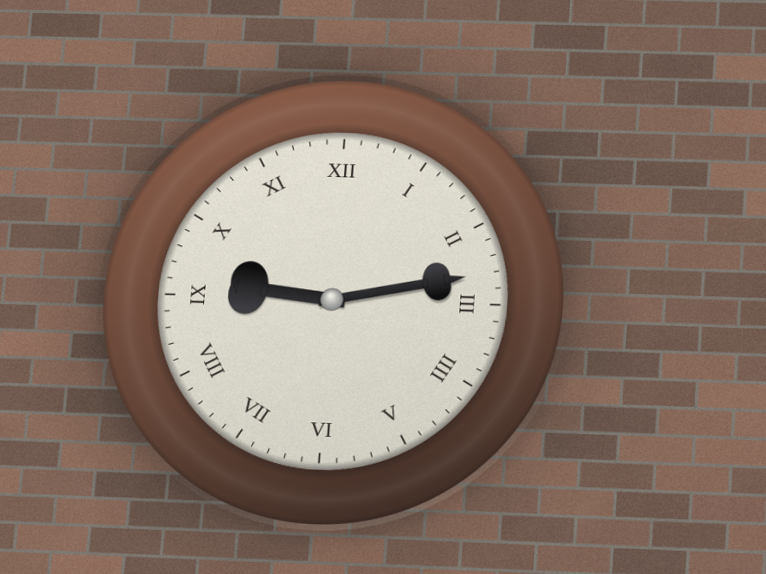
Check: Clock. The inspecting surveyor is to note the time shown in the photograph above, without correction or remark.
9:13
